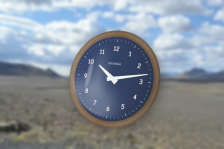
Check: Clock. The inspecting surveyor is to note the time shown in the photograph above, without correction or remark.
10:13
